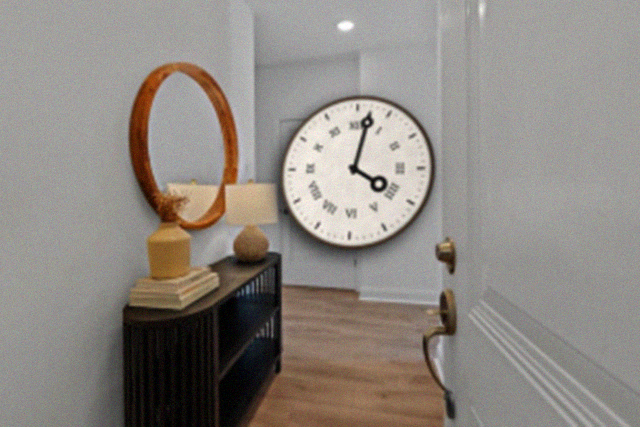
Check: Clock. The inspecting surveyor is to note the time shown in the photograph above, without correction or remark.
4:02
